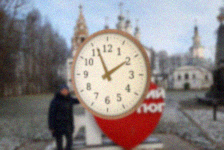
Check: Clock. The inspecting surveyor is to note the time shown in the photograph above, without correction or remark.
1:56
